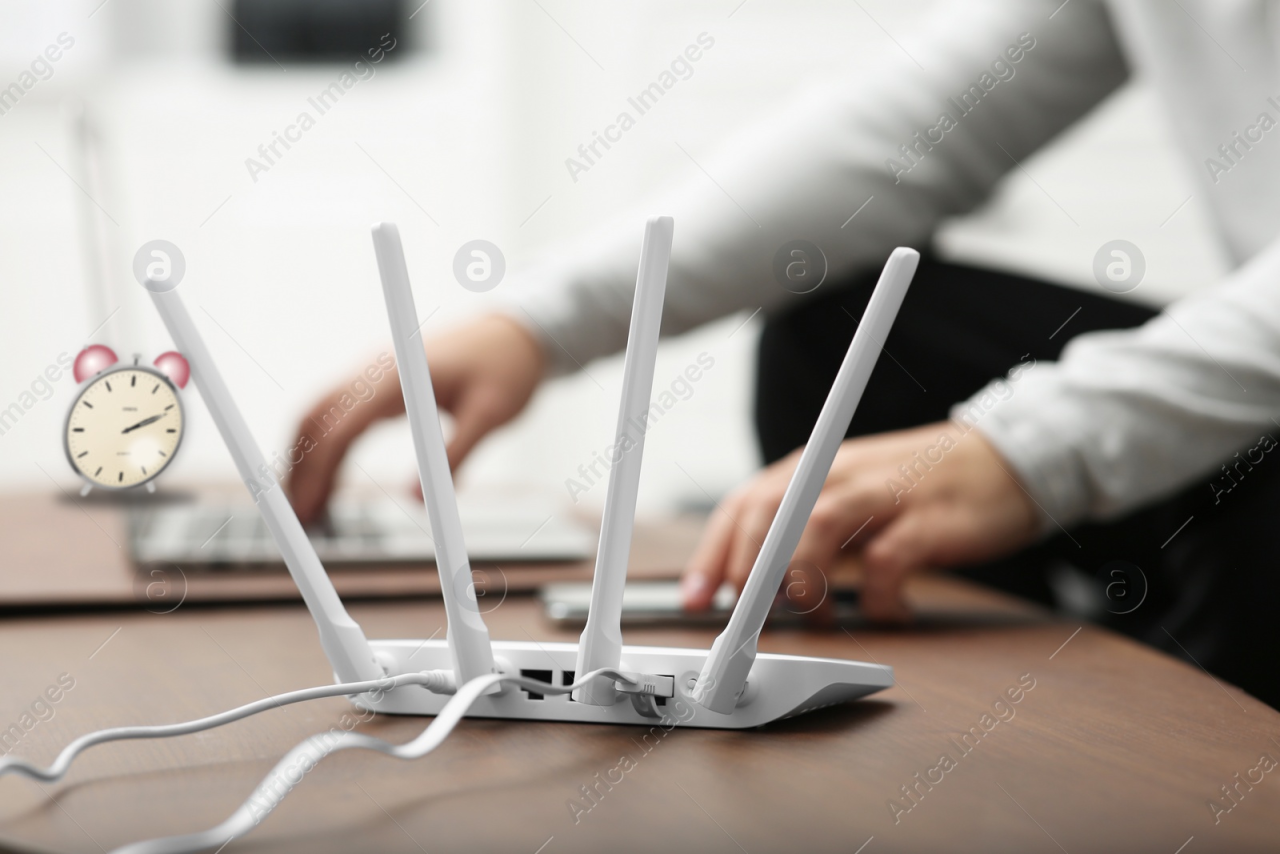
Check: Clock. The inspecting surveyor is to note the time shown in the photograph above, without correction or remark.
2:11
